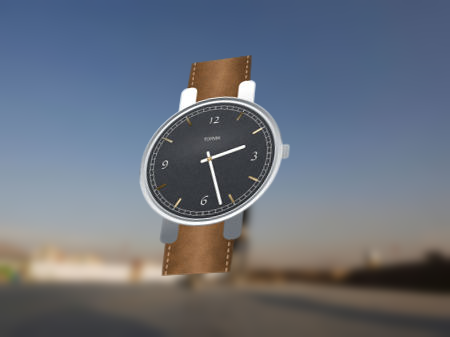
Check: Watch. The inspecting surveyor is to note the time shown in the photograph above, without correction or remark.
2:27
